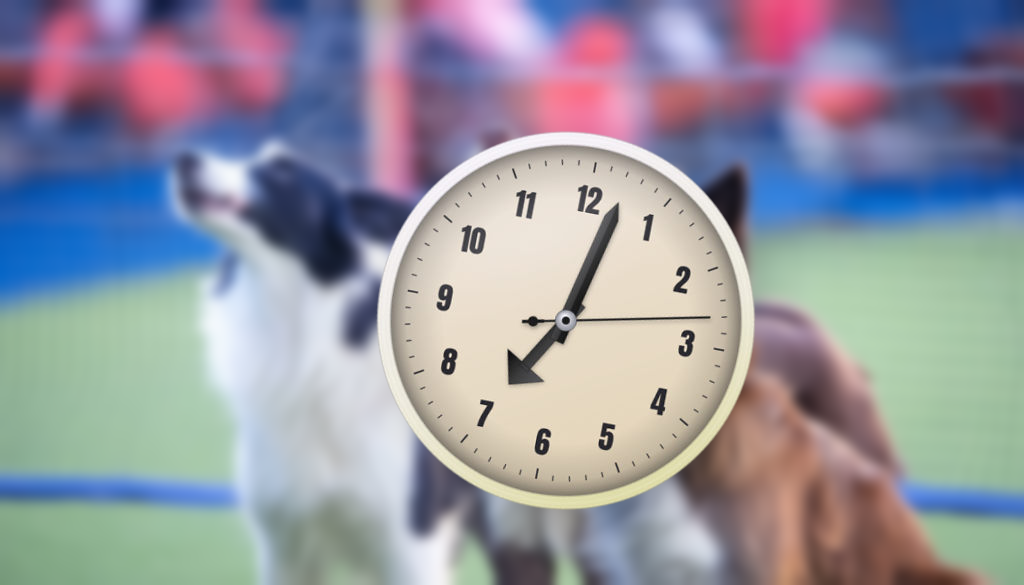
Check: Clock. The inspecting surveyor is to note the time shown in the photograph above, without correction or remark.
7:02:13
